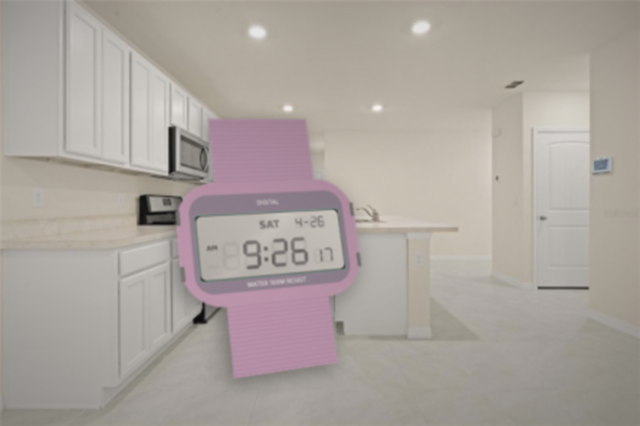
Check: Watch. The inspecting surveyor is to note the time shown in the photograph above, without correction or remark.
9:26:17
